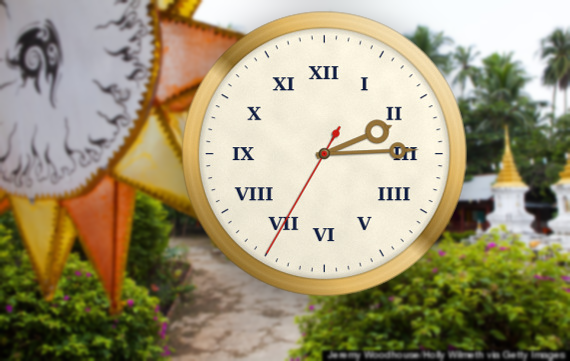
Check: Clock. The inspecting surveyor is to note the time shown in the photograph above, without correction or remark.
2:14:35
